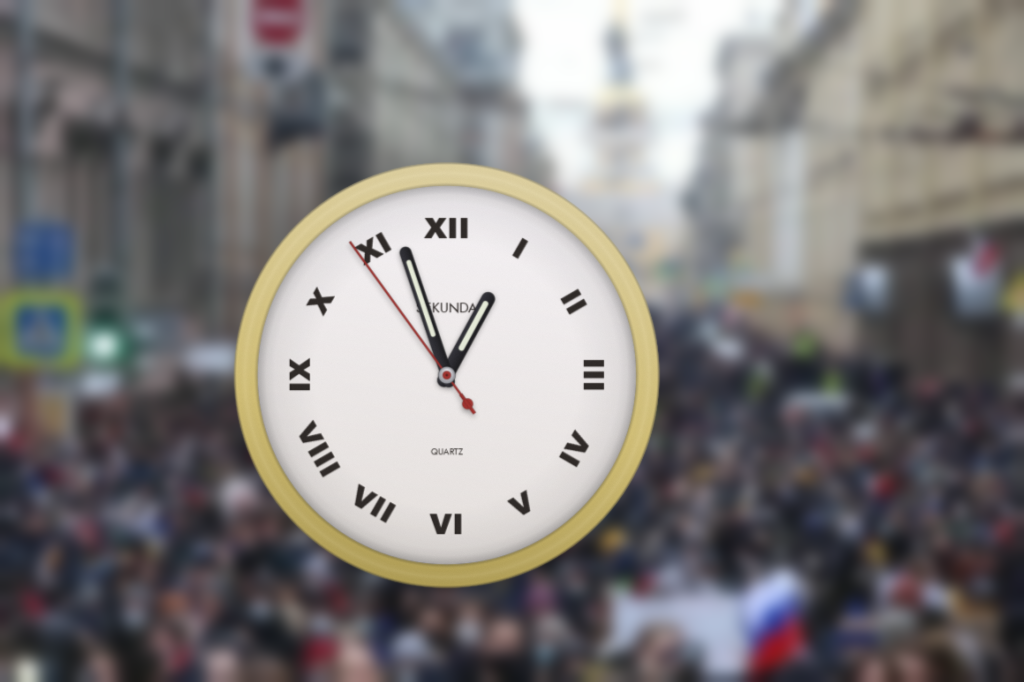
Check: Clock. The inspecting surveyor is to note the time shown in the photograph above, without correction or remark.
12:56:54
